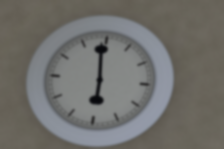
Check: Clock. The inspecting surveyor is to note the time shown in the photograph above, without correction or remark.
5:59
